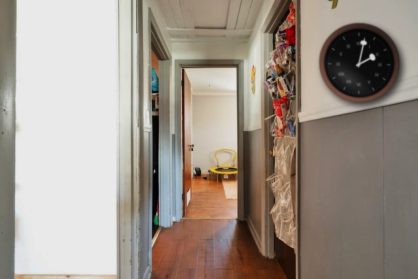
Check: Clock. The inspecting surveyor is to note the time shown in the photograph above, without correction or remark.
2:02
